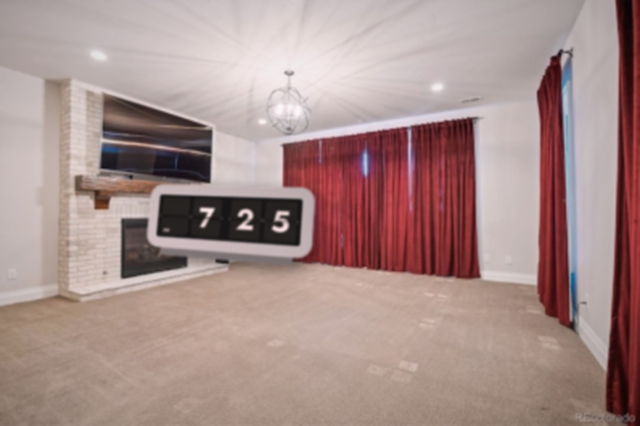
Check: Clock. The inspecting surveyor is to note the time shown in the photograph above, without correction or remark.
7:25
